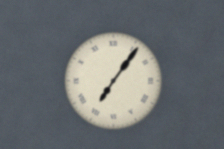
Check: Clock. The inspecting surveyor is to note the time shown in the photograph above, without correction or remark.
7:06
